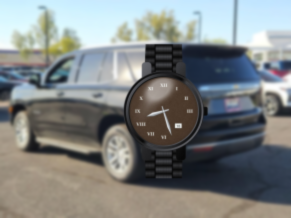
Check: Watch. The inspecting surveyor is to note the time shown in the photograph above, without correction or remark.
8:27
